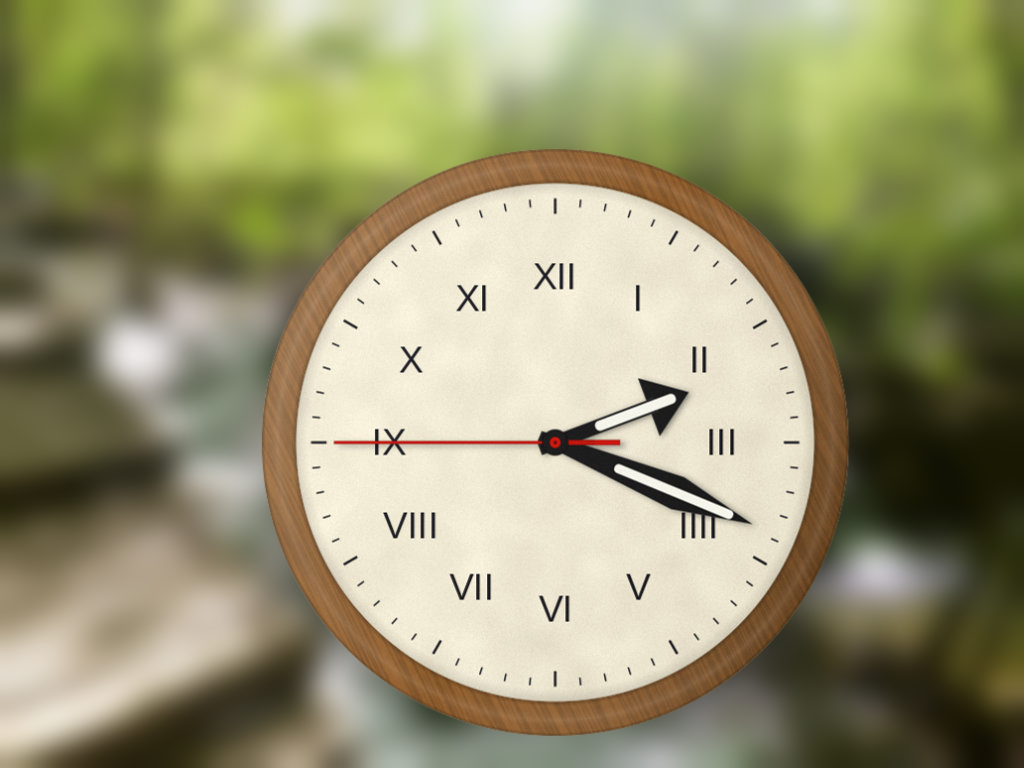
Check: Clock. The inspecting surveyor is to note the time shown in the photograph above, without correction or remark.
2:18:45
